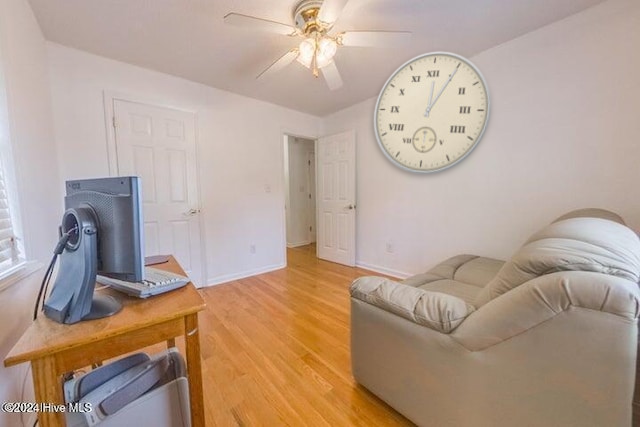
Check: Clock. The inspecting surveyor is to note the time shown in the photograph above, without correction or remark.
12:05
